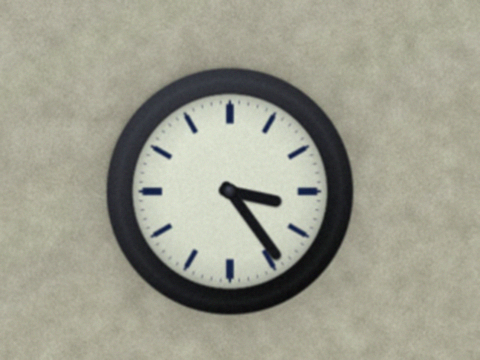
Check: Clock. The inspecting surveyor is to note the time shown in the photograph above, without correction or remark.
3:24
